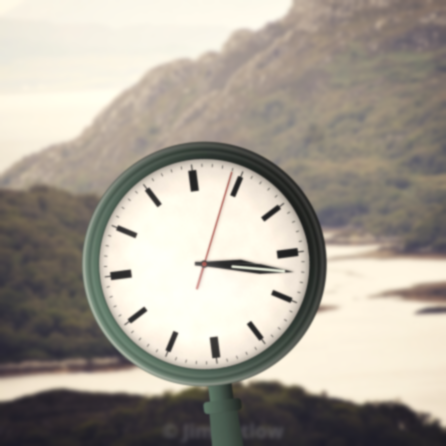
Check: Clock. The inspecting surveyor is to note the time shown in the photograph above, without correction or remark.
3:17:04
